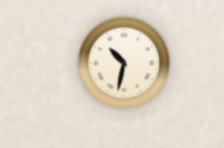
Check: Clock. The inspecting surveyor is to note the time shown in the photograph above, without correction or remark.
10:32
